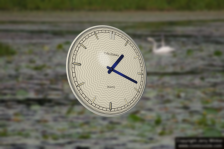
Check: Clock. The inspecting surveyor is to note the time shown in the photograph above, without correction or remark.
1:18
